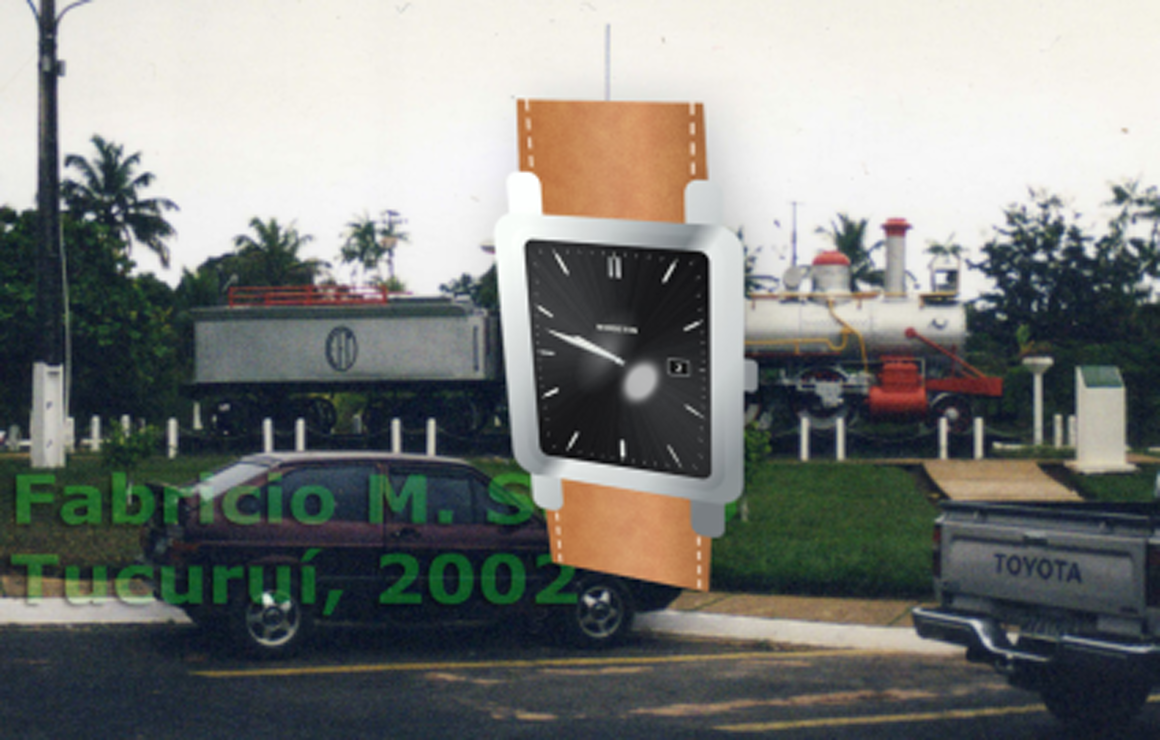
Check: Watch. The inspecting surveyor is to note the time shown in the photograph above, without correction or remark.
9:48
